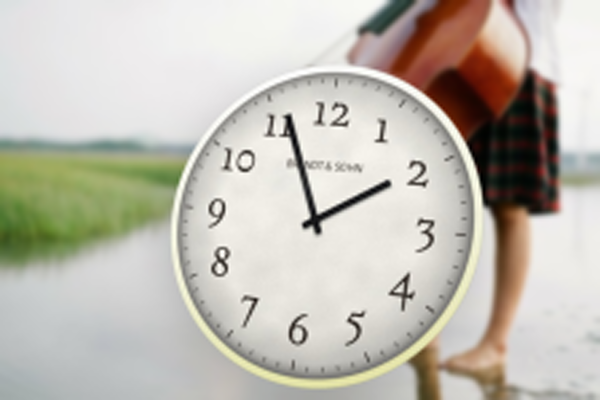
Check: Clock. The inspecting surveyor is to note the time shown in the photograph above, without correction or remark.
1:56
